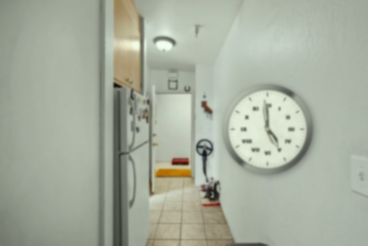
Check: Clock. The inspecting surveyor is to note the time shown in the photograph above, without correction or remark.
4:59
